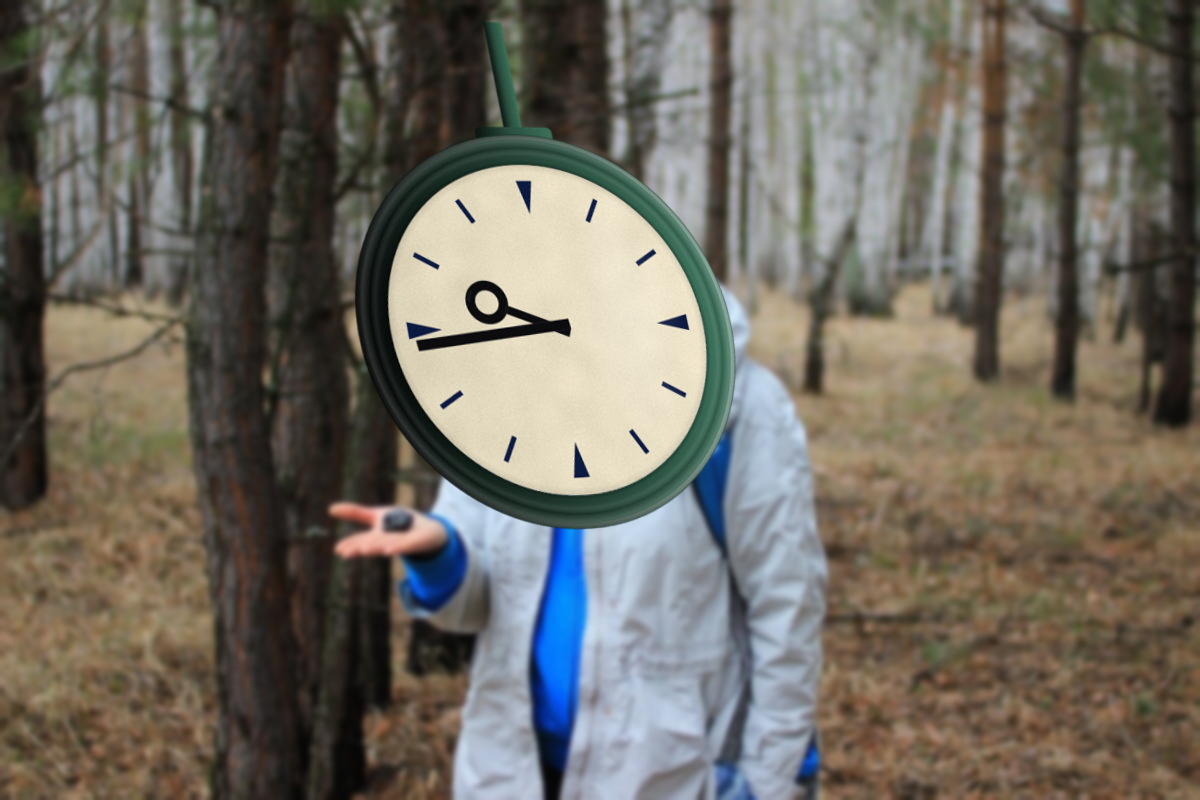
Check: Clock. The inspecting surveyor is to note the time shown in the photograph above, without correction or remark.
9:44
